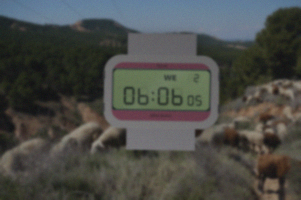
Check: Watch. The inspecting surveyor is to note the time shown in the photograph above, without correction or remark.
6:06
